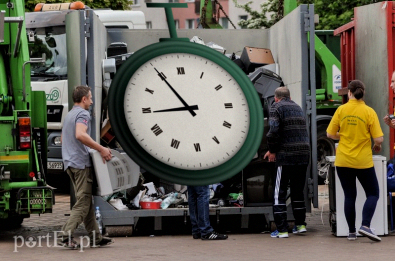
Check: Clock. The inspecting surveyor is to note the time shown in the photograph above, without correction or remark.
8:55
